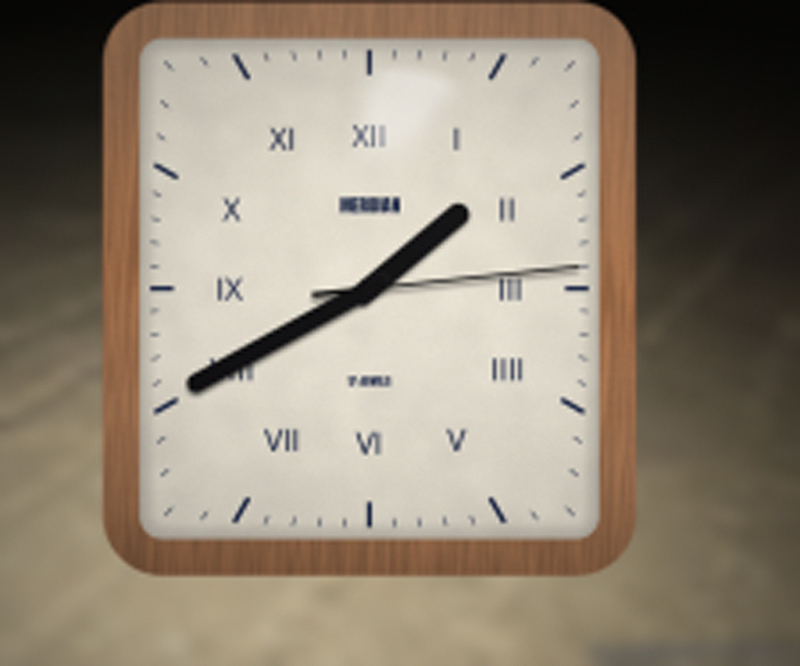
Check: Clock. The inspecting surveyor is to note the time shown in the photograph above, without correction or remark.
1:40:14
